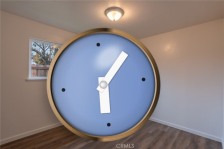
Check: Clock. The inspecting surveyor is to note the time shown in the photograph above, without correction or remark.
6:07
